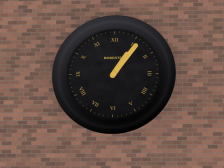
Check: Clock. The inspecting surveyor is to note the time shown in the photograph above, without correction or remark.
1:06
